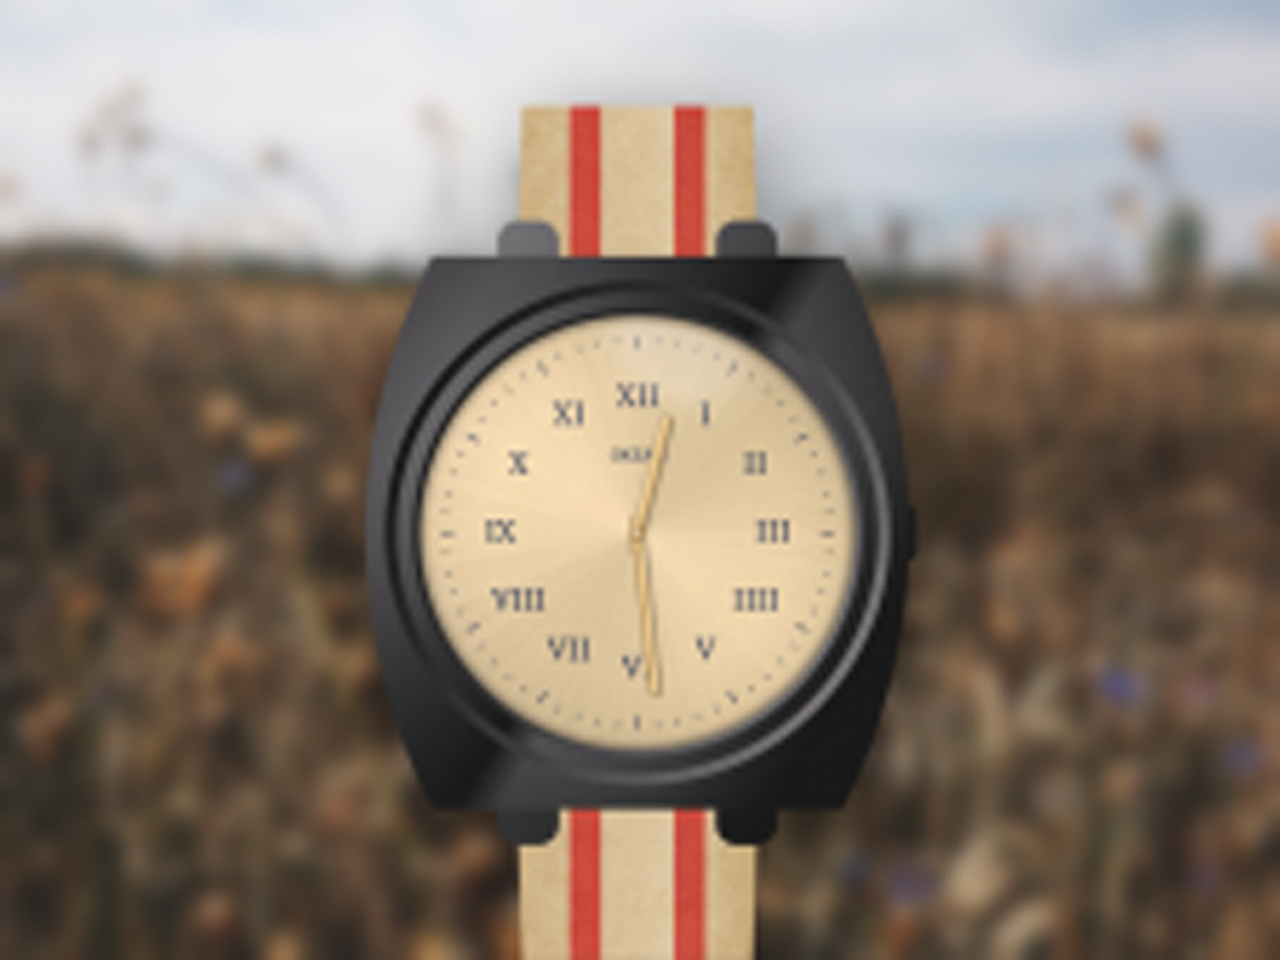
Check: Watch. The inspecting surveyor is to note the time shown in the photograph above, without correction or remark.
12:29
